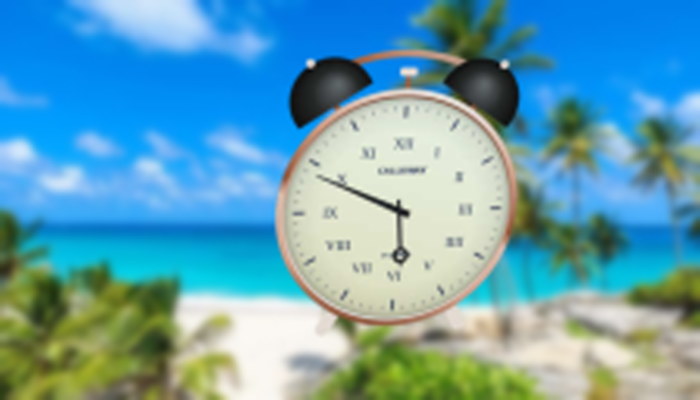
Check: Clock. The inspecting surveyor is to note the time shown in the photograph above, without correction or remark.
5:49
